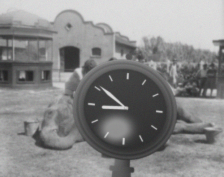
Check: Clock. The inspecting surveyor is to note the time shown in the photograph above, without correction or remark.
8:51
